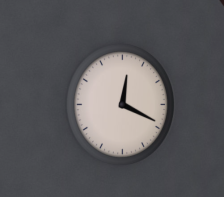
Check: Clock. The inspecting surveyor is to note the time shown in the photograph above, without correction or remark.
12:19
